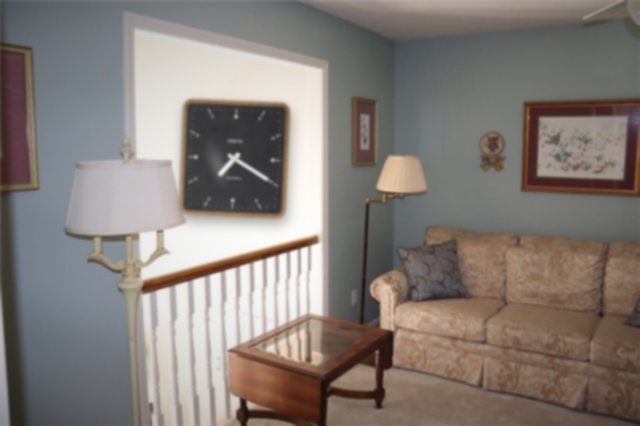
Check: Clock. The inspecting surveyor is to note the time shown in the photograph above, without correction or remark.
7:20
